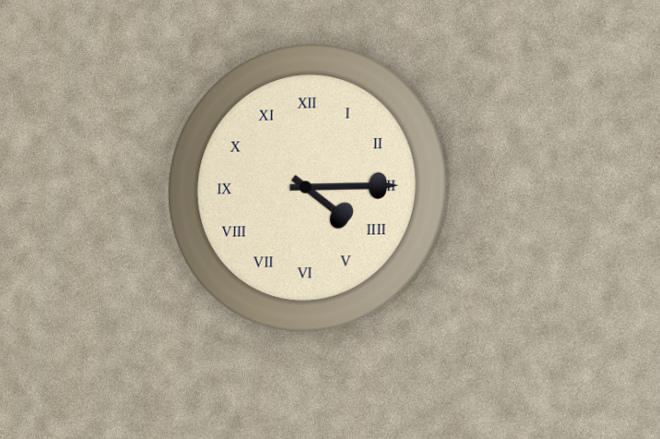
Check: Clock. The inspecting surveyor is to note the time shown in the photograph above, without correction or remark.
4:15
